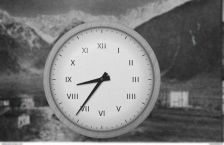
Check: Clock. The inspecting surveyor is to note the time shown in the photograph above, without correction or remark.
8:36
